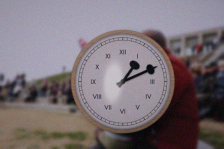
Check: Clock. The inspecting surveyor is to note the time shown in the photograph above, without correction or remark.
1:11
